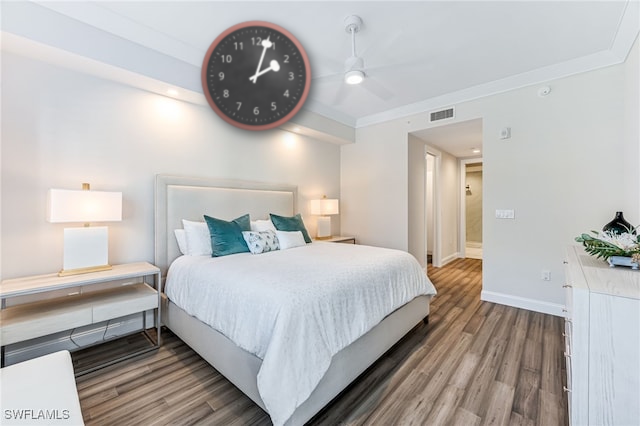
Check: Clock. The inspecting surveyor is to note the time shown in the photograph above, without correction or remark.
2:03
